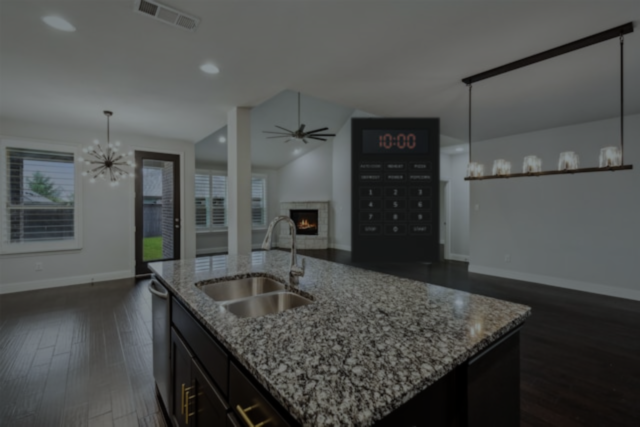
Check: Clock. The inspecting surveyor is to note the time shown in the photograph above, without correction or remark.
10:00
